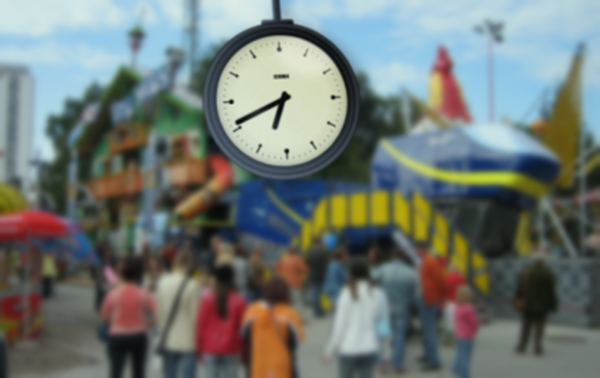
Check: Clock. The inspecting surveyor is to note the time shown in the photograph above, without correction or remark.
6:41
